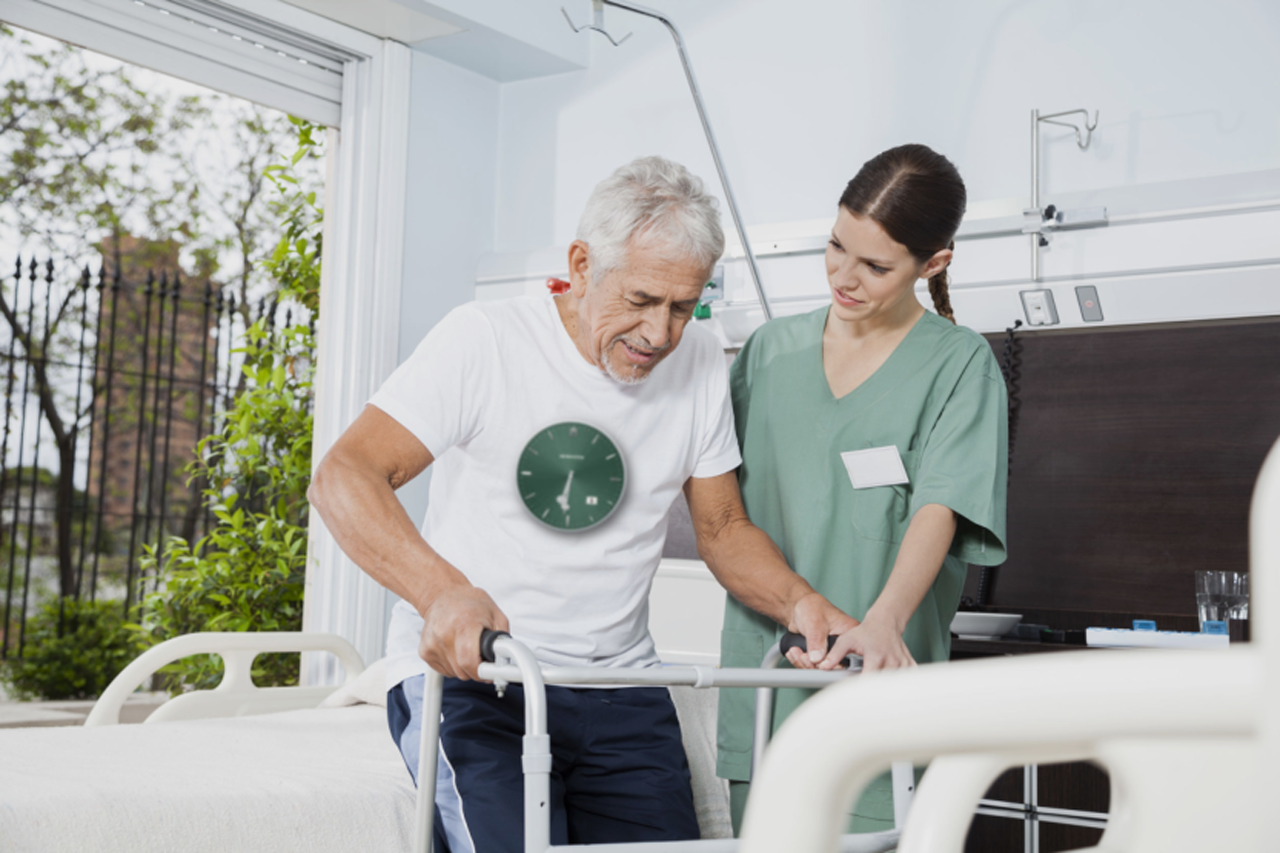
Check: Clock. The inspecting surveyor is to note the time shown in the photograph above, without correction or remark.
6:31
